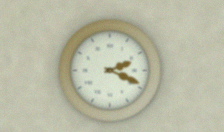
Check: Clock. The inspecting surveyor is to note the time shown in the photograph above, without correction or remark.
2:19
